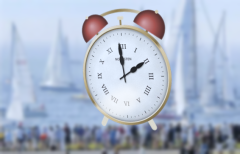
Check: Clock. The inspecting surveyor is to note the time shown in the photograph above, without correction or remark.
1:59
